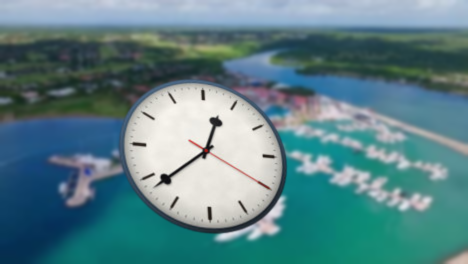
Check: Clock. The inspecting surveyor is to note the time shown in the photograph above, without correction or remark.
12:38:20
